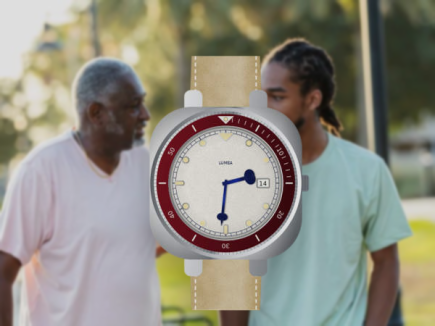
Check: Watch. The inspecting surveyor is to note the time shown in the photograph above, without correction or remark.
2:31
